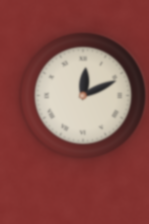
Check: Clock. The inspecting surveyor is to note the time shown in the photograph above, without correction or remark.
12:11
